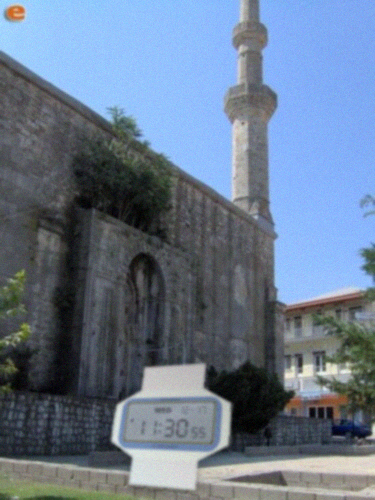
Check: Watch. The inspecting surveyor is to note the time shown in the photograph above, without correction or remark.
11:30
